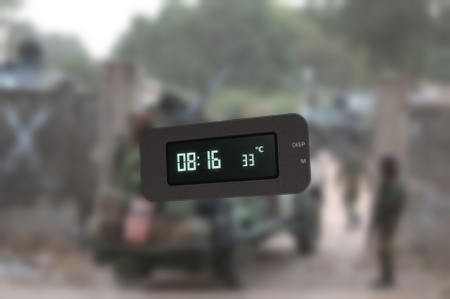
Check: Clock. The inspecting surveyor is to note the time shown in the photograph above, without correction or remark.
8:16
